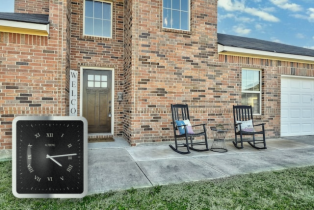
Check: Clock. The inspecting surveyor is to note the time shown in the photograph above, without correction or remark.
4:14
